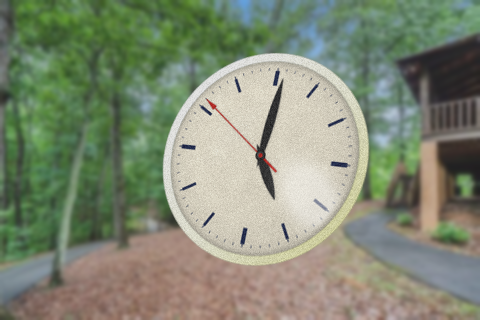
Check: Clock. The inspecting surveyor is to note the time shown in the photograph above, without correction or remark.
5:00:51
